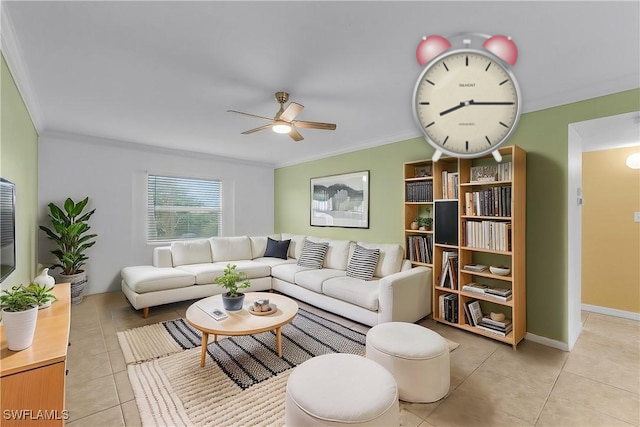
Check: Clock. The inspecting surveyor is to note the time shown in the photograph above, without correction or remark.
8:15
